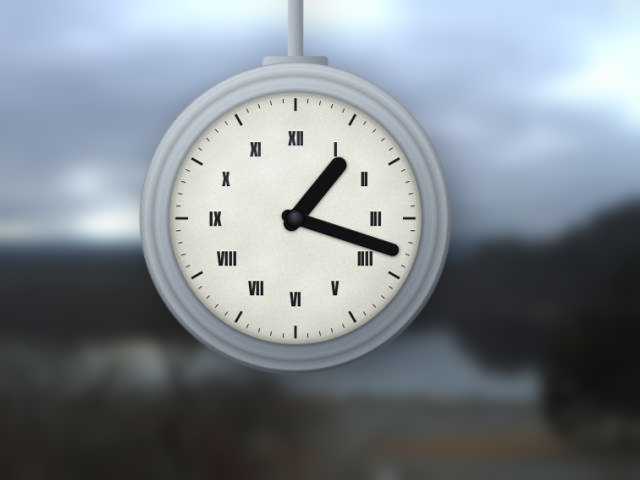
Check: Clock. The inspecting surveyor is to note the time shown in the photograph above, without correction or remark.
1:18
